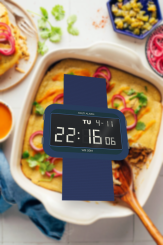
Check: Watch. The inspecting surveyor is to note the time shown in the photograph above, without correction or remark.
22:16:06
